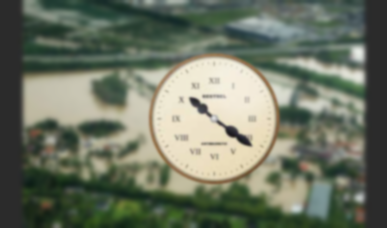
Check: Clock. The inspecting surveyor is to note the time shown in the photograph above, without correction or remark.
10:21
